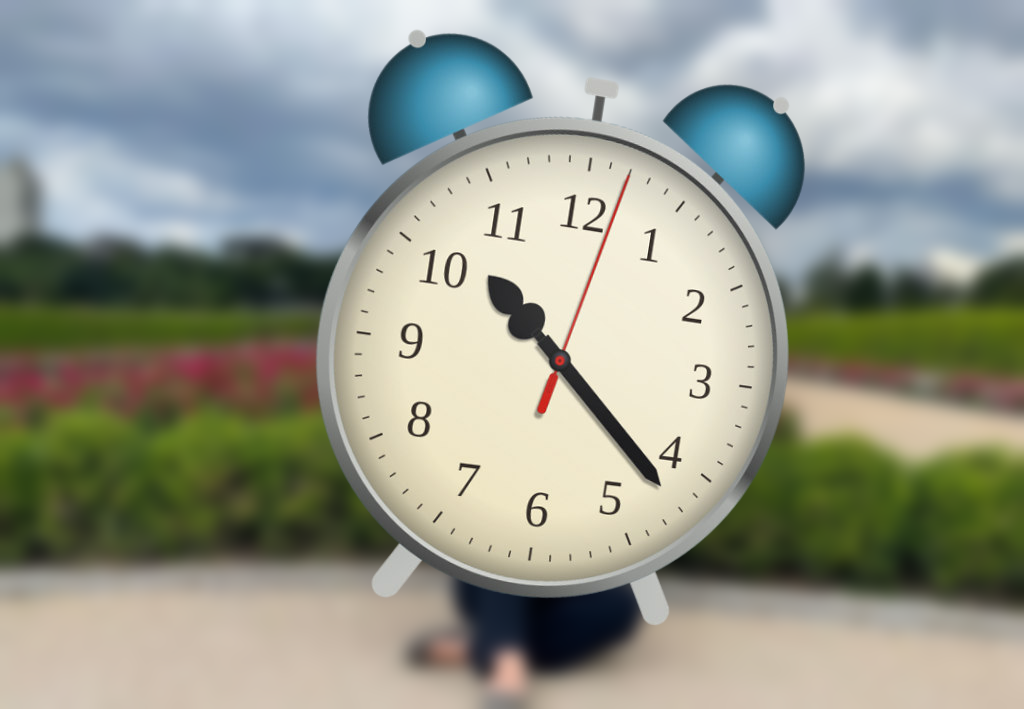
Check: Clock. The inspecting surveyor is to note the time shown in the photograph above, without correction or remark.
10:22:02
